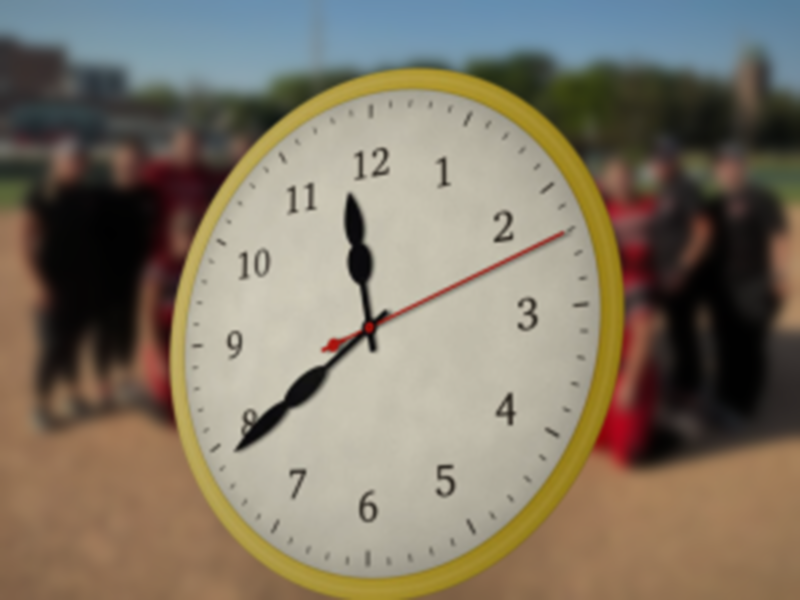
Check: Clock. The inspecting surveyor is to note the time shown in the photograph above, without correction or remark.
11:39:12
